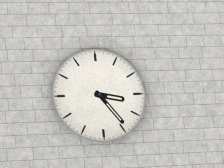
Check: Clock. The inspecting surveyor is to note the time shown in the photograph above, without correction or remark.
3:24
